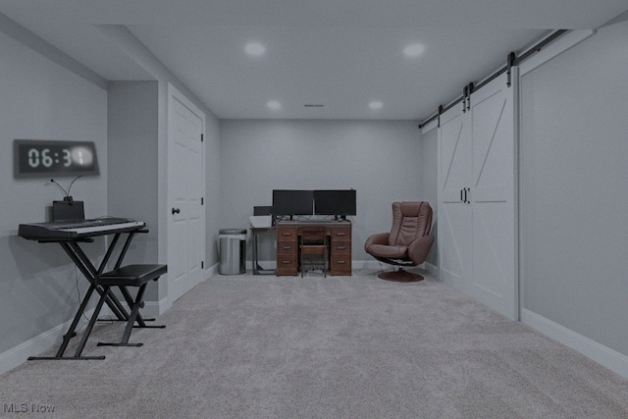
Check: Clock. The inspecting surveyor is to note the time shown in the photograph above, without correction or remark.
6:31
